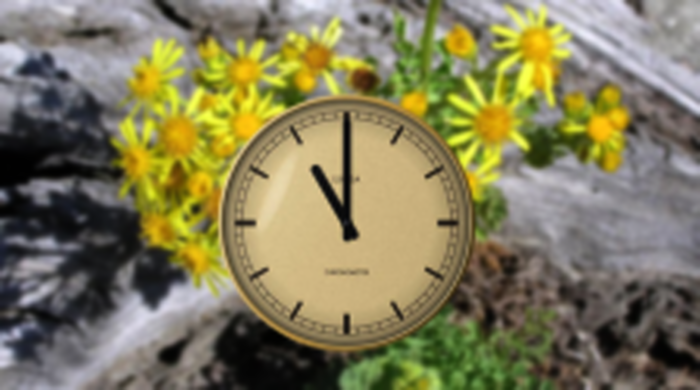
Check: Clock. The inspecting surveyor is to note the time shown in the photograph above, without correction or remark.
11:00
